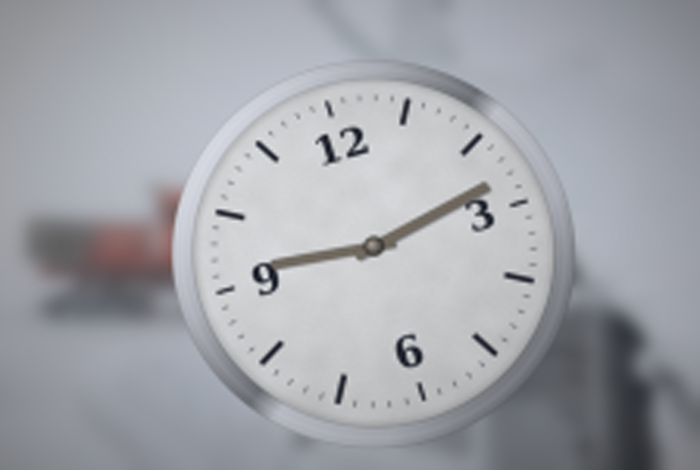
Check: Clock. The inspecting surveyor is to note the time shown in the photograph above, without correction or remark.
9:13
